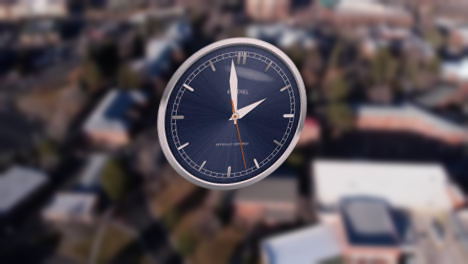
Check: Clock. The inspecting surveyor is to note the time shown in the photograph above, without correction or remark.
1:58:27
